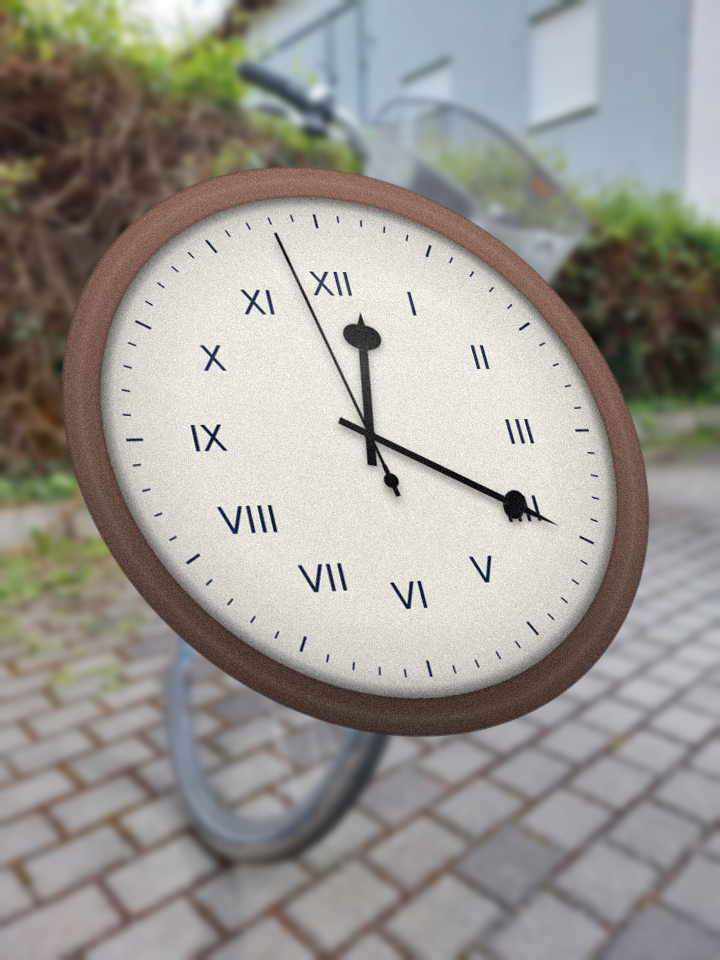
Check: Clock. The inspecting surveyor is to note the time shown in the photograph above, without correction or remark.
12:19:58
